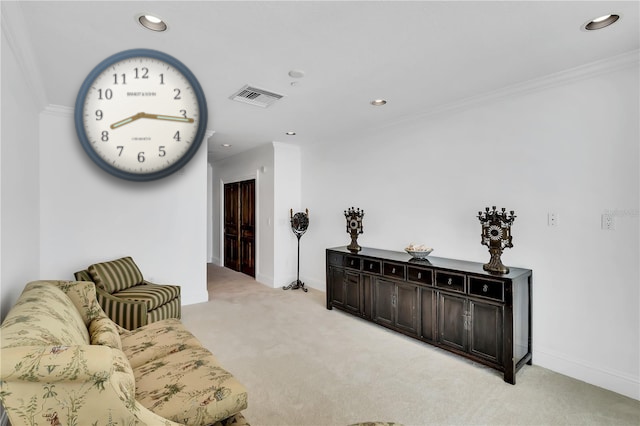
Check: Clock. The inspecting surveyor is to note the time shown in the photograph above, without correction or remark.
8:16
